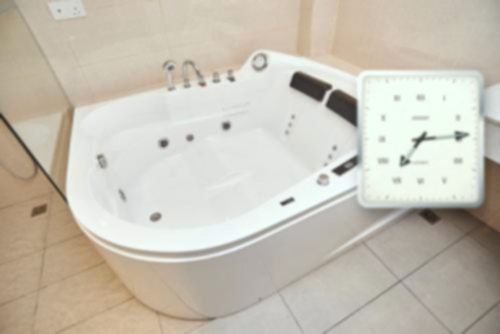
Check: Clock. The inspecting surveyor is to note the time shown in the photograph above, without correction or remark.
7:14
